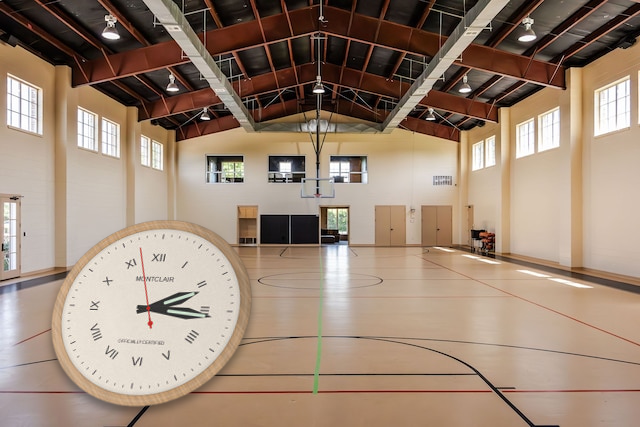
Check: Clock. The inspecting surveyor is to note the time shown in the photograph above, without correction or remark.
2:15:57
